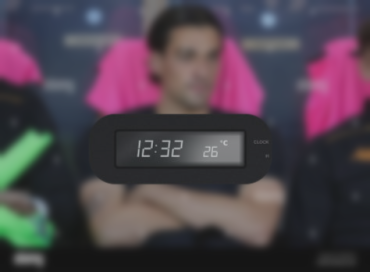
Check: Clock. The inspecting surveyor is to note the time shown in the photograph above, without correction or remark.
12:32
